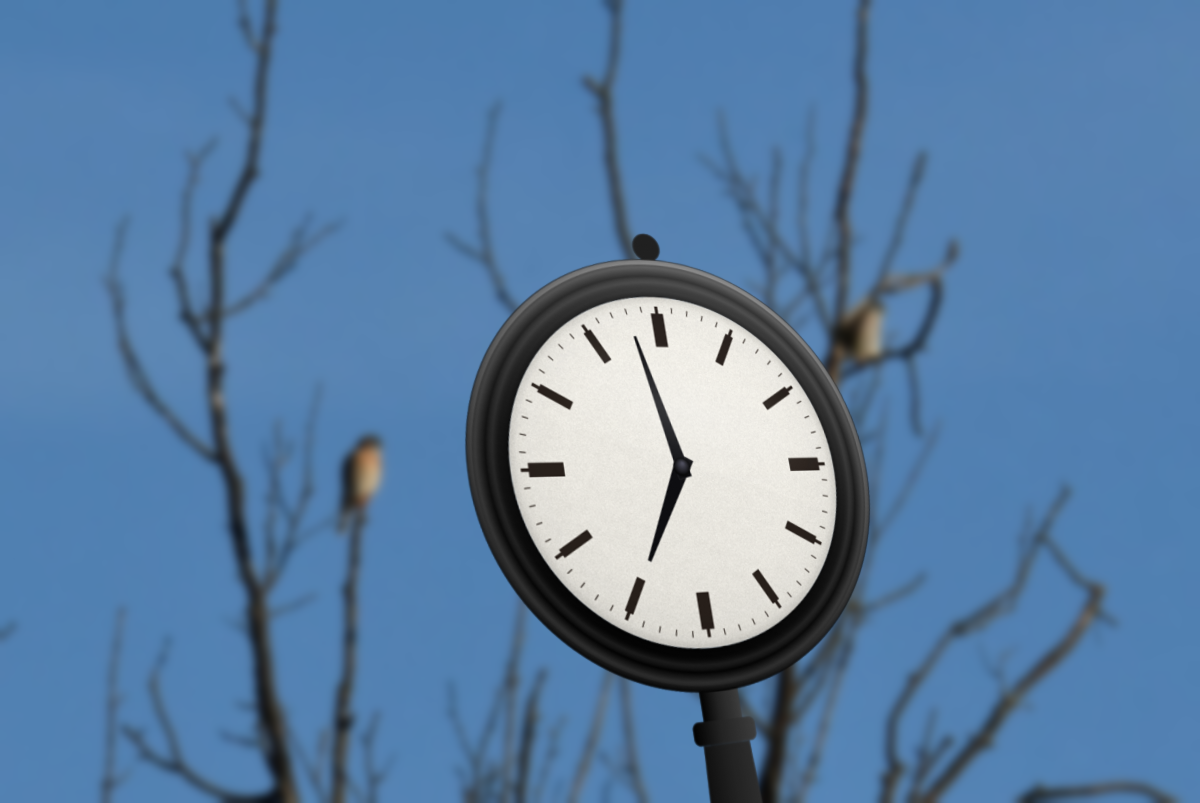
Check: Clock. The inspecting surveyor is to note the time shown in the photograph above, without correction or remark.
6:58
